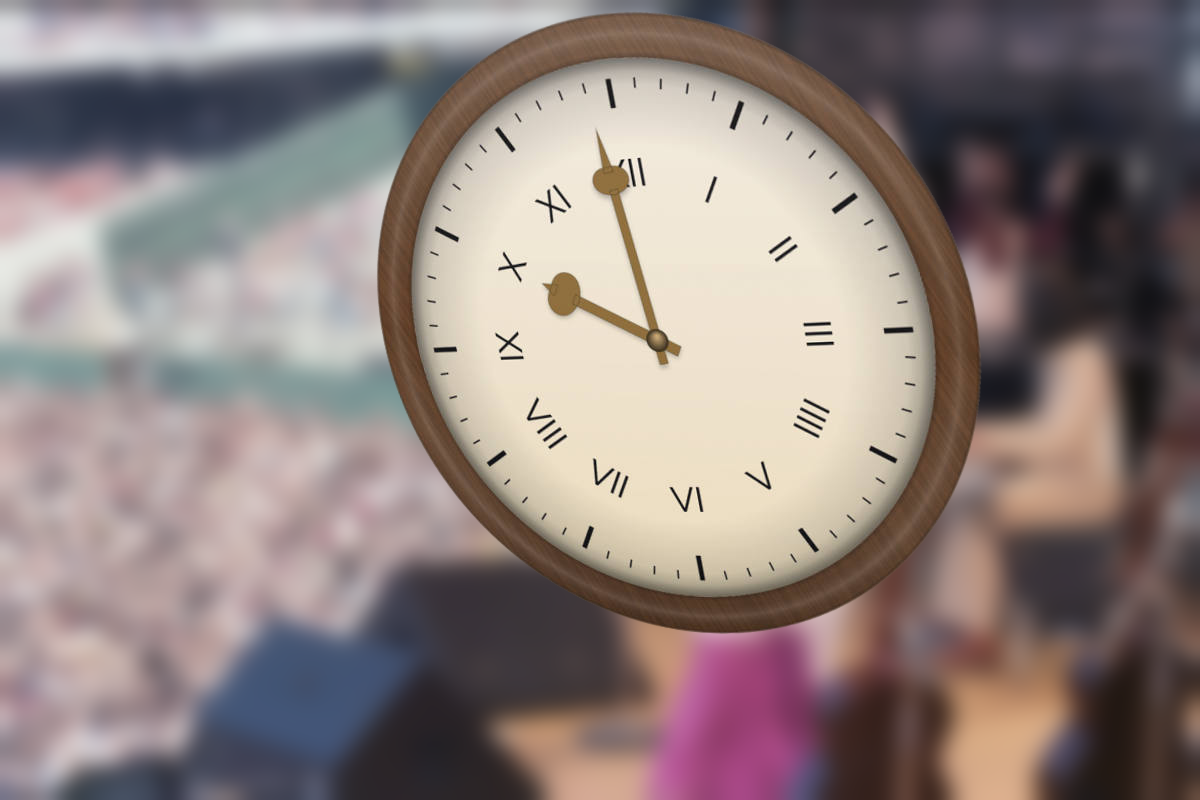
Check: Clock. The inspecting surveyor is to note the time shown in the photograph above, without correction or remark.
9:59
